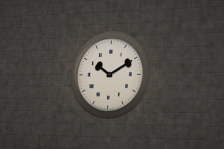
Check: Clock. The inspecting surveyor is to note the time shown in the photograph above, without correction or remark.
10:10
